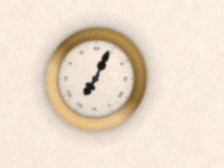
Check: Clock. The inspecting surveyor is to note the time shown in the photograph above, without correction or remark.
7:04
